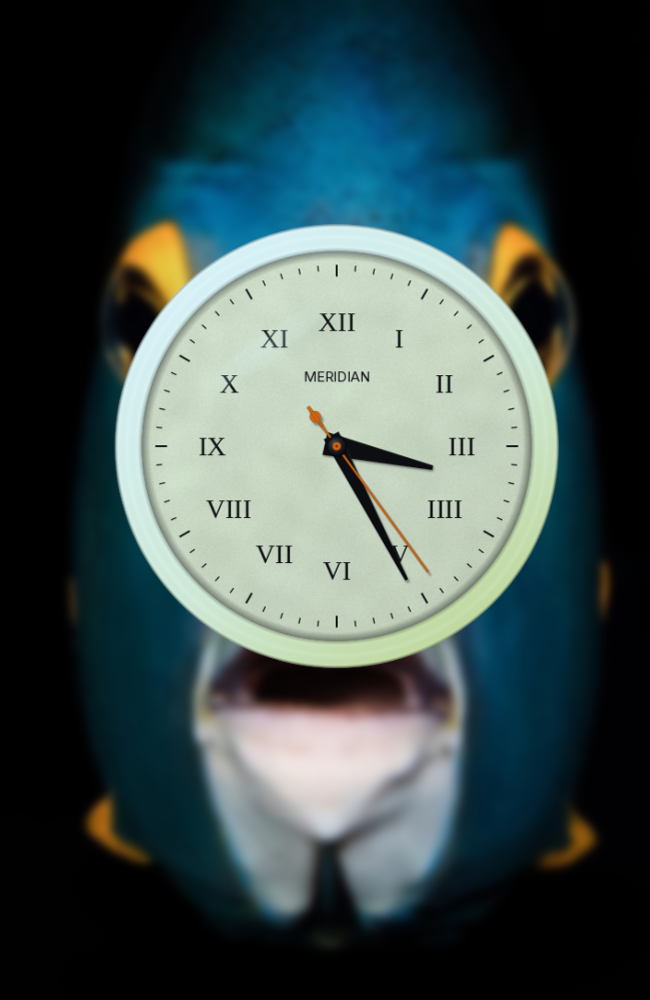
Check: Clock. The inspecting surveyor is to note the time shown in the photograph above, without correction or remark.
3:25:24
